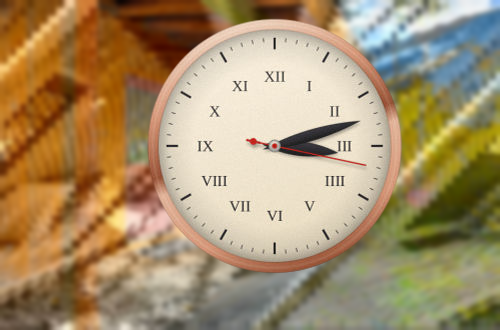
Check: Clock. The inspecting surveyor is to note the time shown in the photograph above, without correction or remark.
3:12:17
